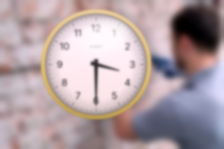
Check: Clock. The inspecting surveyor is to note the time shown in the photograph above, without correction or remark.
3:30
